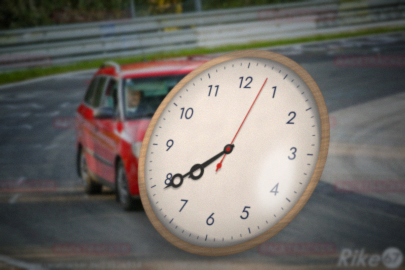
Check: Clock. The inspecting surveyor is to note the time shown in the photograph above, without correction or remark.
7:39:03
